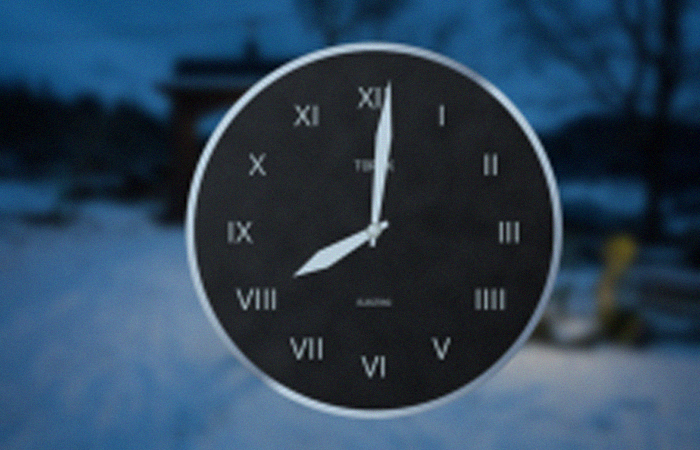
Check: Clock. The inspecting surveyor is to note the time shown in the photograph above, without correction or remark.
8:01
